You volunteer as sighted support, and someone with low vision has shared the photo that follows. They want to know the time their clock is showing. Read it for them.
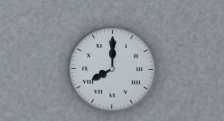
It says 8:00
